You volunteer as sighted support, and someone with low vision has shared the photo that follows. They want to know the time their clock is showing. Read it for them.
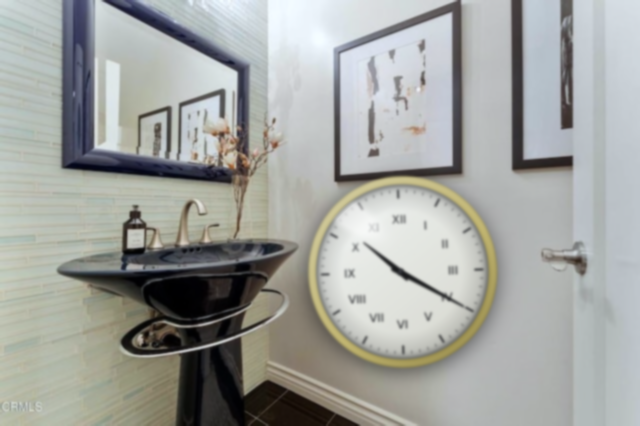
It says 10:20
